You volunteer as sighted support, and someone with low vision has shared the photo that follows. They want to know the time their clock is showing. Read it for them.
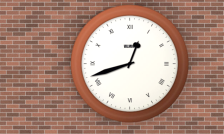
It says 12:42
